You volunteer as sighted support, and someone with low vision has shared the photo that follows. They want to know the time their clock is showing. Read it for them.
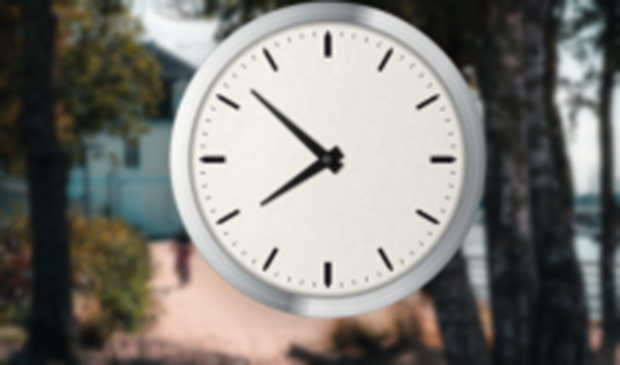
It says 7:52
